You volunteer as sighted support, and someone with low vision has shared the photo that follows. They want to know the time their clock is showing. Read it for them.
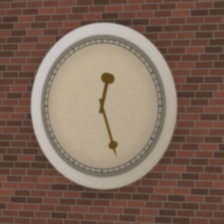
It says 12:27
